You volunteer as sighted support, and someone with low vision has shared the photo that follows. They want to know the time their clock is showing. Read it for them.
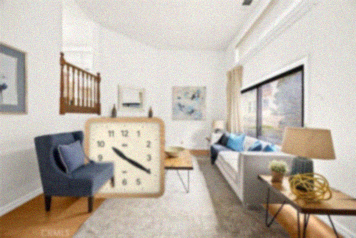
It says 10:20
